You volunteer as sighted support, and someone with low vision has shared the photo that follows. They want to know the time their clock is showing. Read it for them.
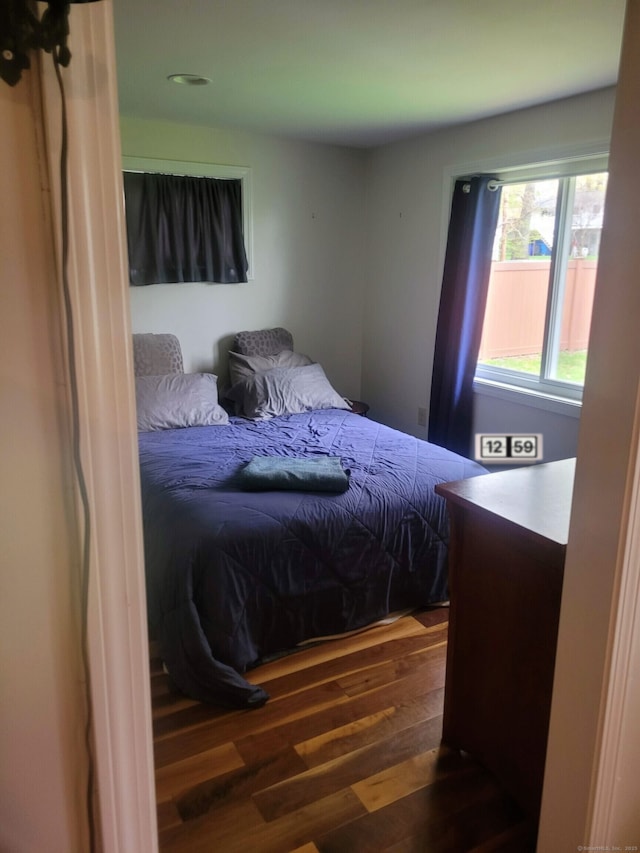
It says 12:59
